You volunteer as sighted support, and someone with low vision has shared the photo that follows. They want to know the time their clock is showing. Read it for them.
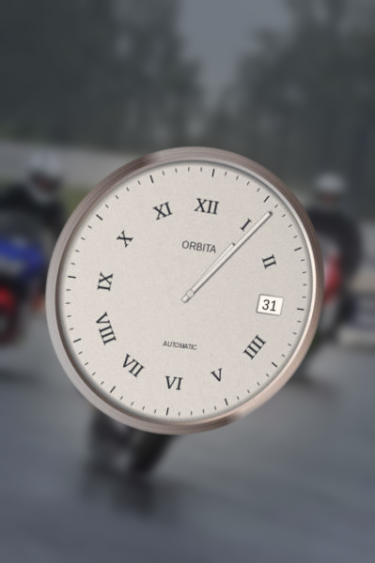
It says 1:06
